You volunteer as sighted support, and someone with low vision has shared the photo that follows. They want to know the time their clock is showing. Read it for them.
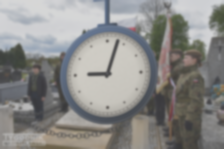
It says 9:03
